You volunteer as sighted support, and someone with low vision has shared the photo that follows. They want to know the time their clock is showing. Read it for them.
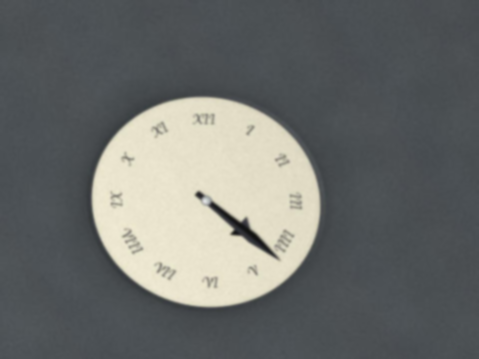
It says 4:22
